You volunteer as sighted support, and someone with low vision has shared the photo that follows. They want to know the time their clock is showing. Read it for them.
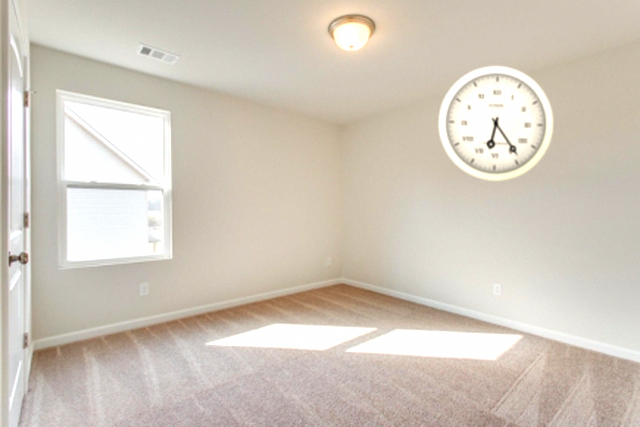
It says 6:24
